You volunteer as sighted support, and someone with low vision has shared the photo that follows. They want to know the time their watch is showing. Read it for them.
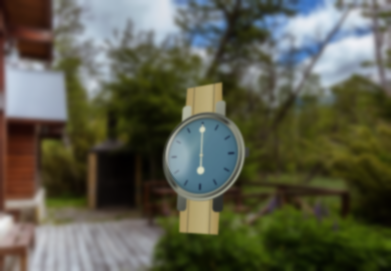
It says 6:00
